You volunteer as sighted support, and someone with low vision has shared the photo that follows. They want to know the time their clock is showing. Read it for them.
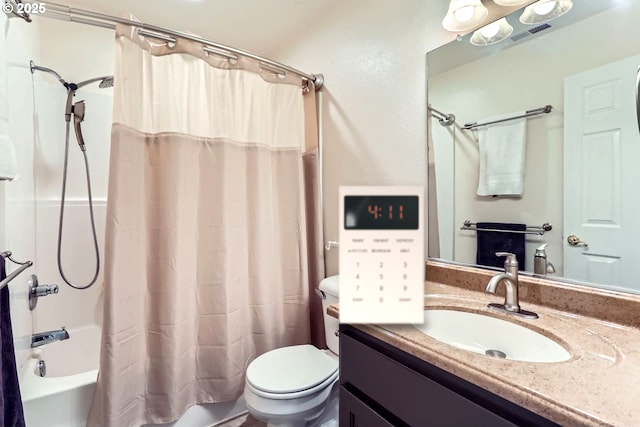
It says 4:11
